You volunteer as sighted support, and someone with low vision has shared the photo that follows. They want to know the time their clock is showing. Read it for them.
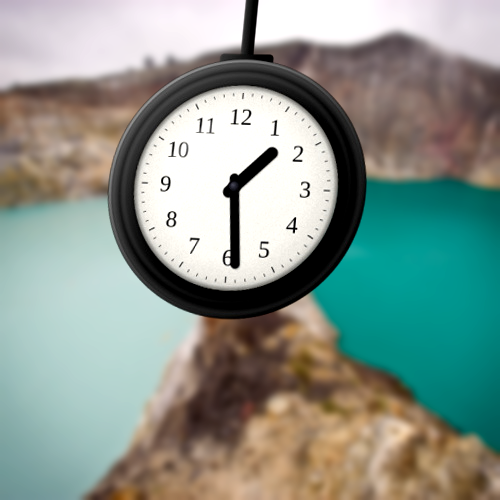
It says 1:29
